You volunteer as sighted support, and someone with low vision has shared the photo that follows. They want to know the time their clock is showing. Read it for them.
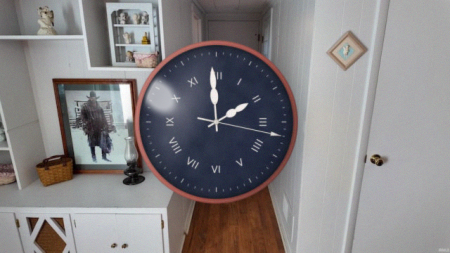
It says 1:59:17
